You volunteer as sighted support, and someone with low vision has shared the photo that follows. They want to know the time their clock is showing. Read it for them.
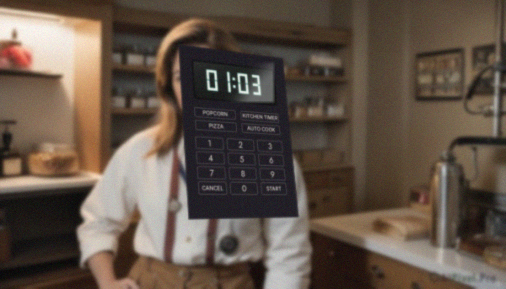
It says 1:03
